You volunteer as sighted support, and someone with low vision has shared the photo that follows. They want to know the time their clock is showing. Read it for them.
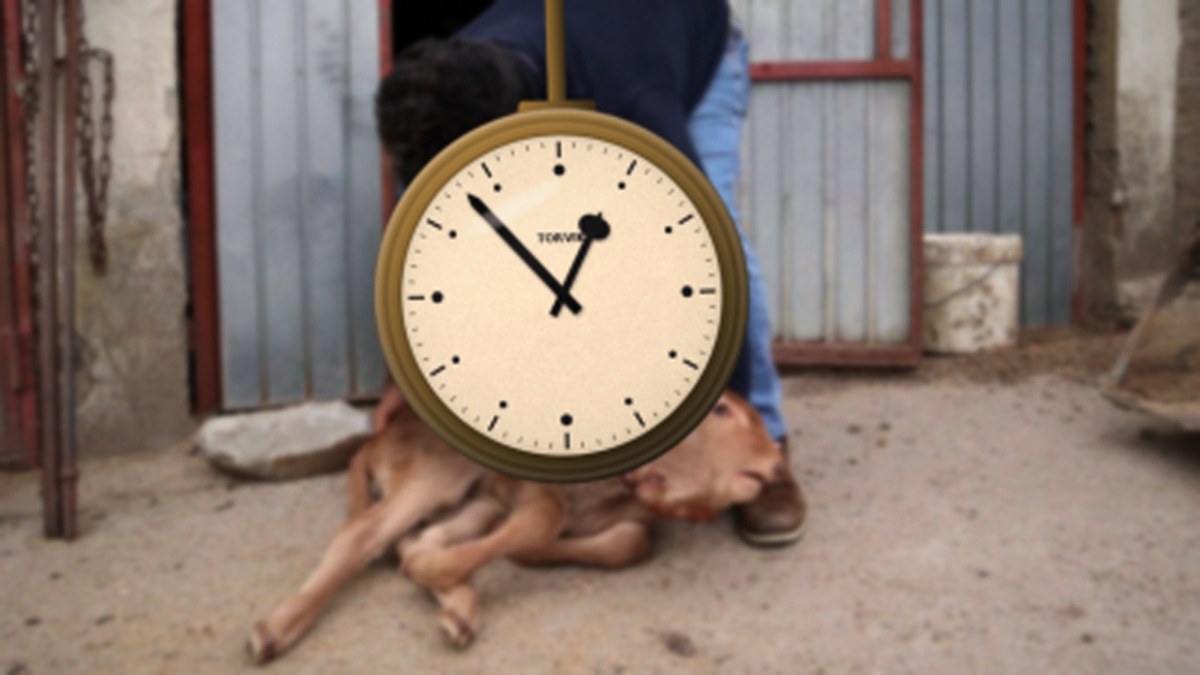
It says 12:53
